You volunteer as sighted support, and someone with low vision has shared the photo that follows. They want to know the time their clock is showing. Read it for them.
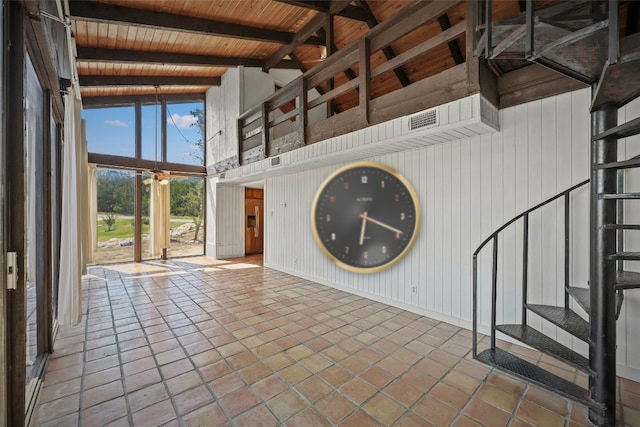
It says 6:19
